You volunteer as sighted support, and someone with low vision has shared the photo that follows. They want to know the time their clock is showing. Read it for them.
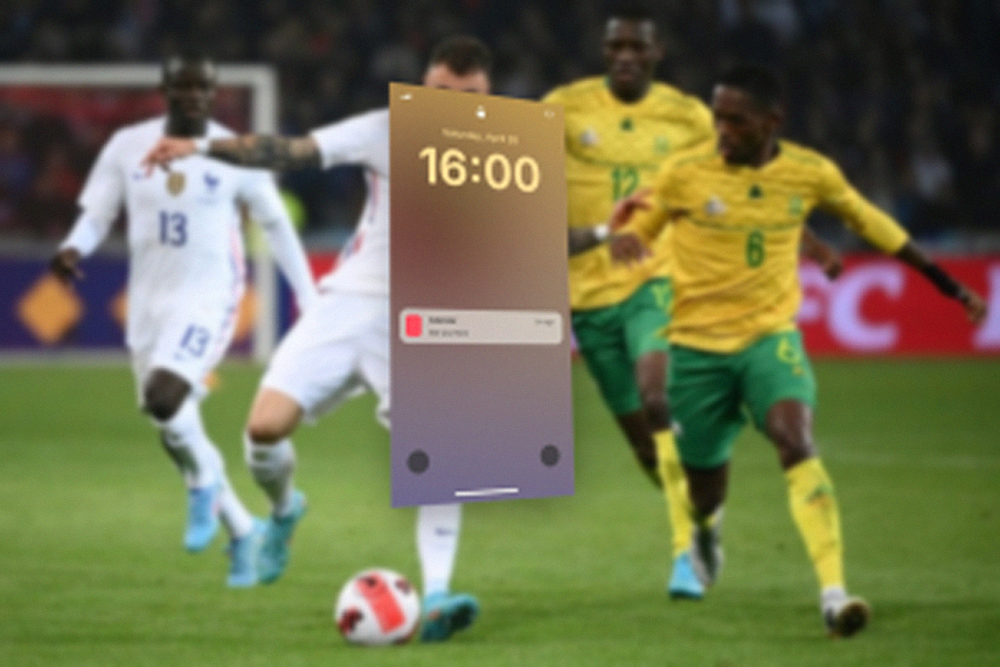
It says 16:00
